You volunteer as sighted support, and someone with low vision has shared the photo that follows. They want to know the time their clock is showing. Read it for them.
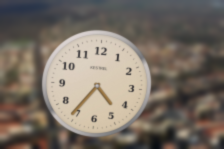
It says 4:36
